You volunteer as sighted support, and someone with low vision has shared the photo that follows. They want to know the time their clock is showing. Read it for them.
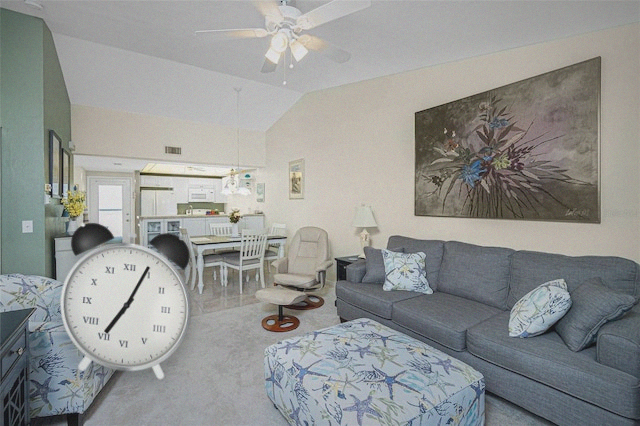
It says 7:04
